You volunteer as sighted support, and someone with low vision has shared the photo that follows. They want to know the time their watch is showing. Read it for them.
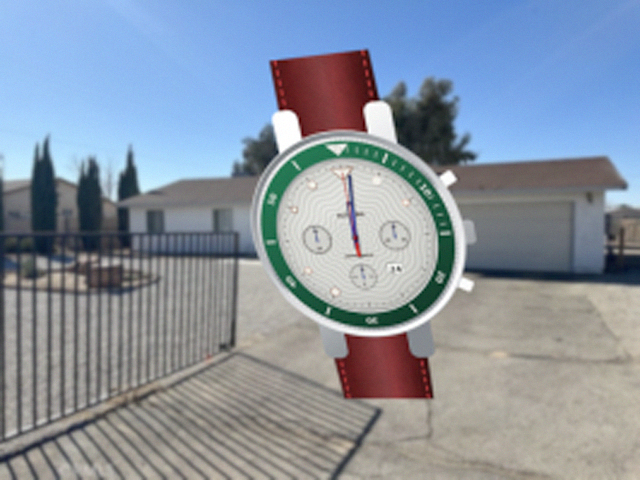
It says 12:01
